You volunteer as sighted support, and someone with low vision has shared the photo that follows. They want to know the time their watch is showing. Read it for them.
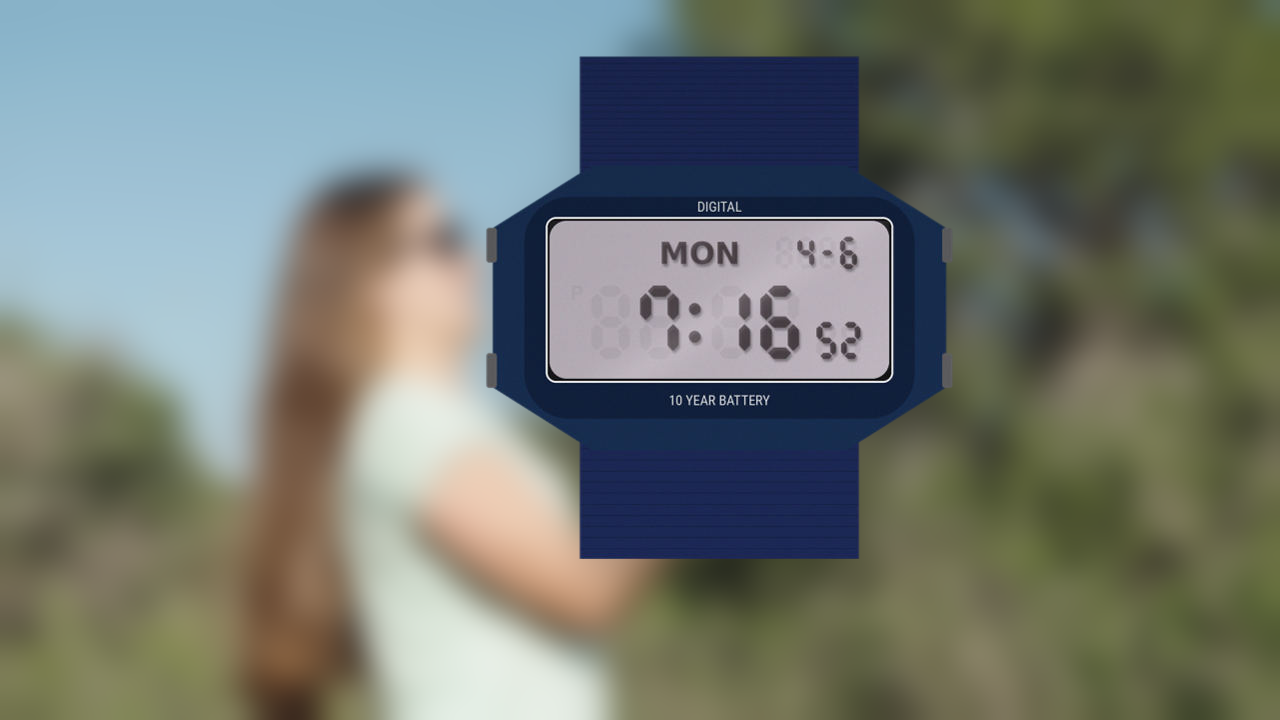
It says 7:16:52
